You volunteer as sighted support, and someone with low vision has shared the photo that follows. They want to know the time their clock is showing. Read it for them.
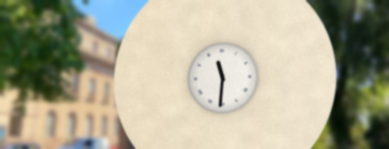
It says 11:31
